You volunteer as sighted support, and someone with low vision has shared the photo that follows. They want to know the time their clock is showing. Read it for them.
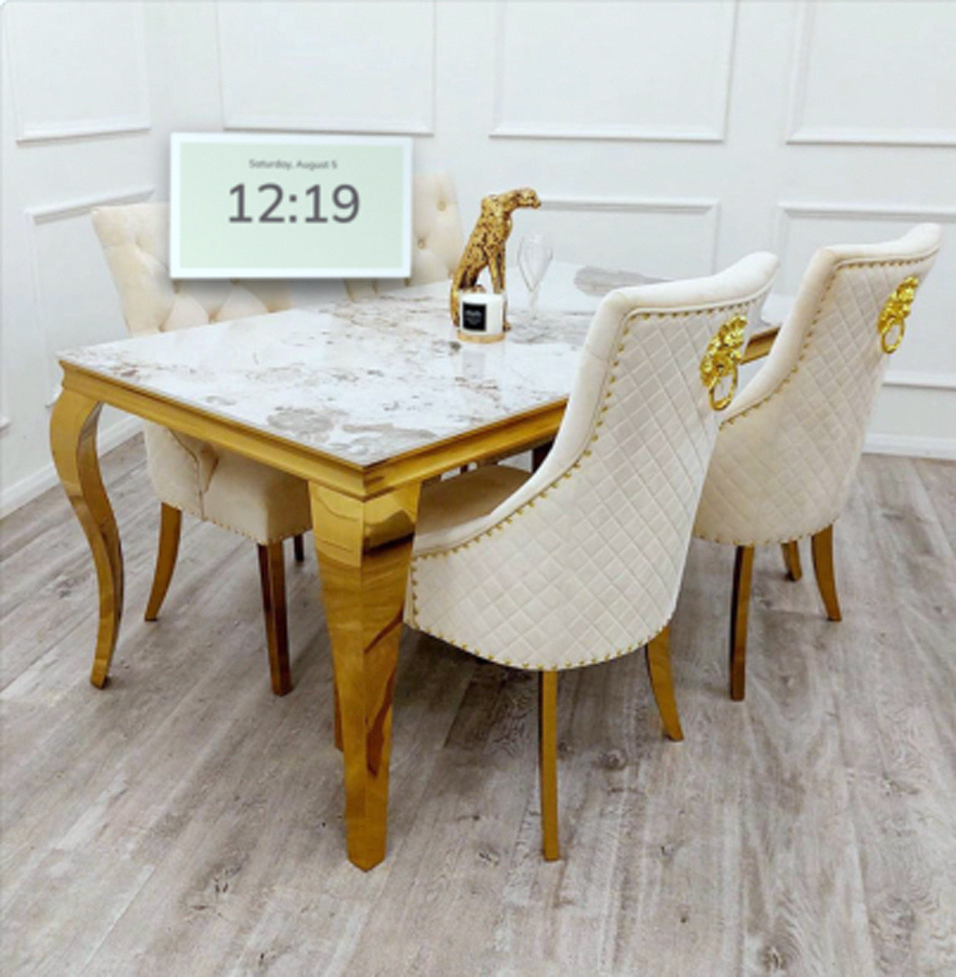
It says 12:19
